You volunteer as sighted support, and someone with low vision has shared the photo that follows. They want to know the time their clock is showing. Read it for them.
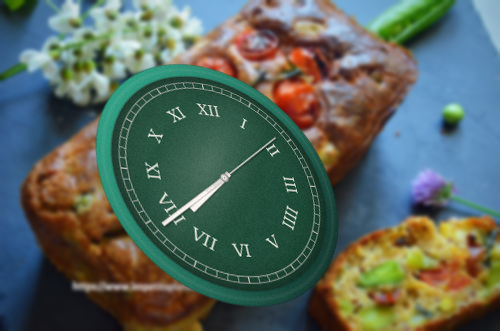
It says 7:39:09
